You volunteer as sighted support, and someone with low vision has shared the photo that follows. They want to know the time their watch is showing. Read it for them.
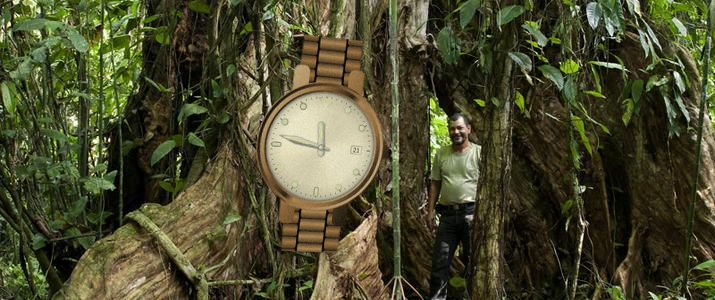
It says 11:47
